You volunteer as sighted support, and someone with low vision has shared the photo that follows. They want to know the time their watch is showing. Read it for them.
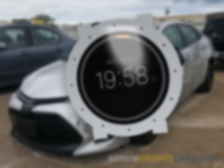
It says 19:58
